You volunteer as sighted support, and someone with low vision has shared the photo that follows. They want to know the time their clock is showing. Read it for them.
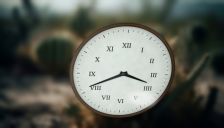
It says 3:41
